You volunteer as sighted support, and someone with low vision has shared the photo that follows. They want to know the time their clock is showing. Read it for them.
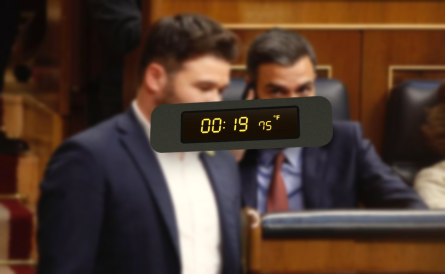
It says 0:19
